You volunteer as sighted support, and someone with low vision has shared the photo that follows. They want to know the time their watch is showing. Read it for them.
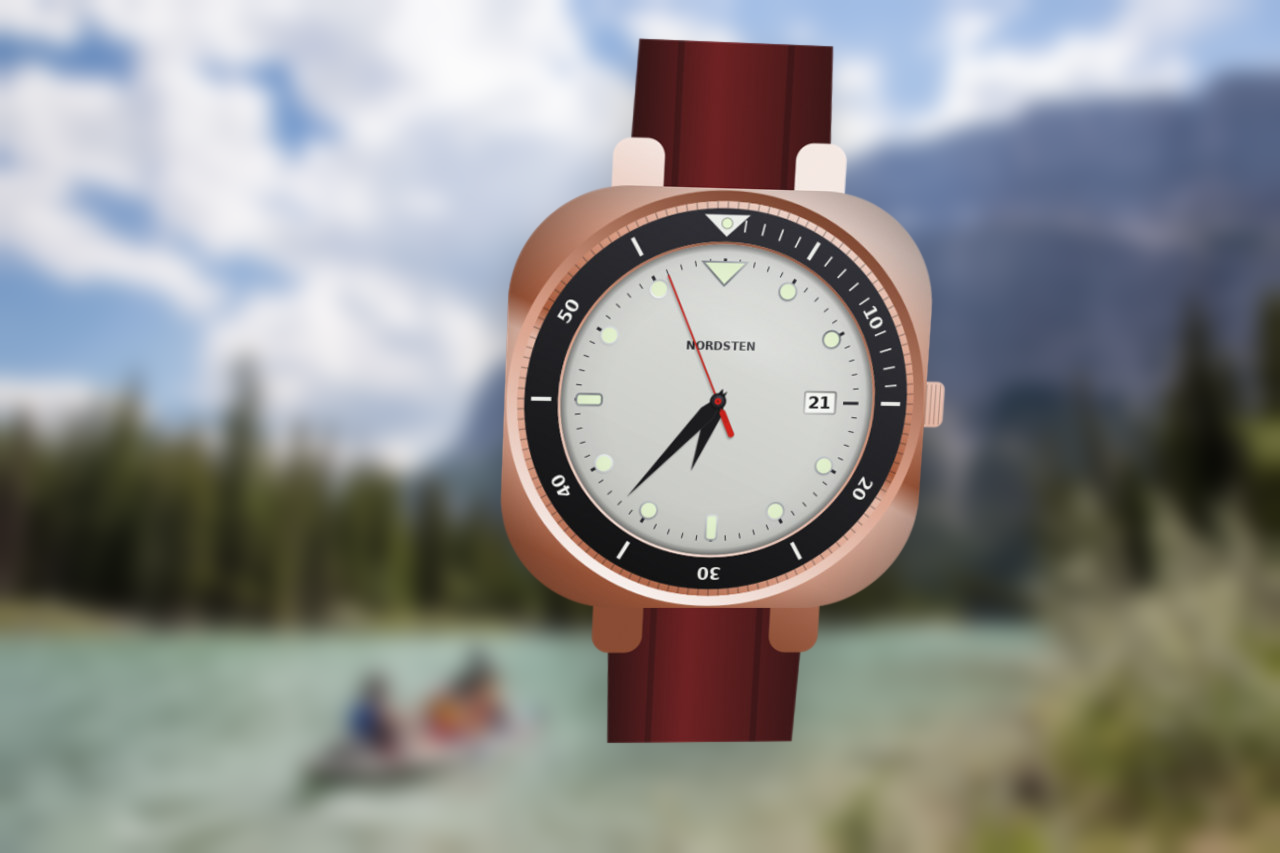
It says 6:36:56
